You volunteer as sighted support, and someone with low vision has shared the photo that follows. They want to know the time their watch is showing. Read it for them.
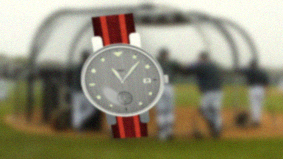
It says 11:07
